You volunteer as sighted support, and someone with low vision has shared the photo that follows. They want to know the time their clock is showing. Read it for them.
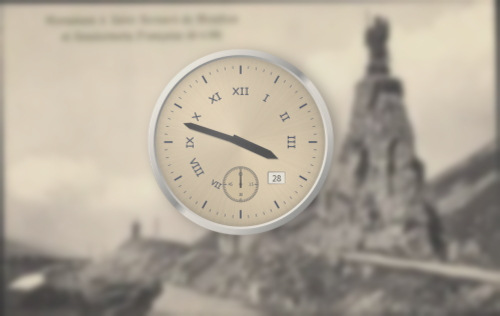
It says 3:48
